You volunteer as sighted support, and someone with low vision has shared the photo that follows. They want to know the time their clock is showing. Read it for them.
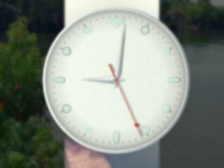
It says 9:01:26
